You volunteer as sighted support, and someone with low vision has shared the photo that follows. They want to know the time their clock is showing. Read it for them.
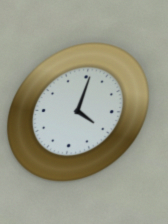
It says 4:01
